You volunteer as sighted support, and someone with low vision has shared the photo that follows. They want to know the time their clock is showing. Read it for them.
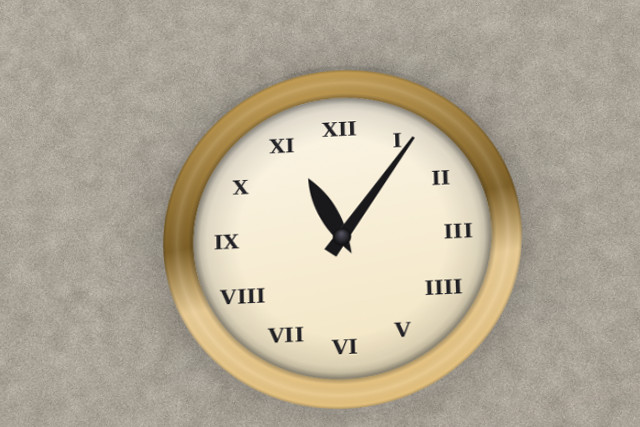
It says 11:06
